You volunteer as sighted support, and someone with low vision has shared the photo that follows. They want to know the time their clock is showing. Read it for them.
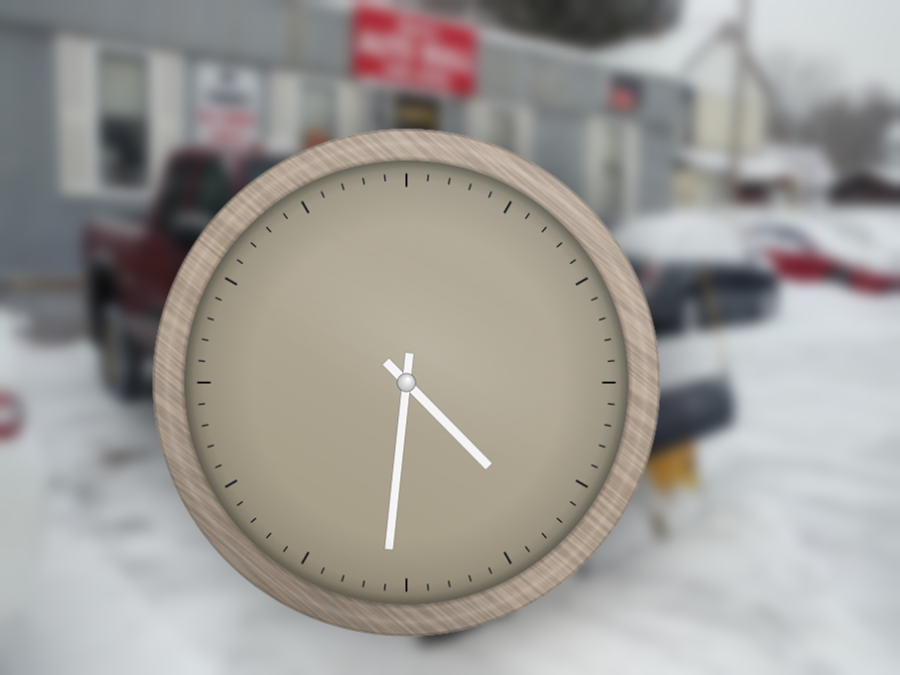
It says 4:31
